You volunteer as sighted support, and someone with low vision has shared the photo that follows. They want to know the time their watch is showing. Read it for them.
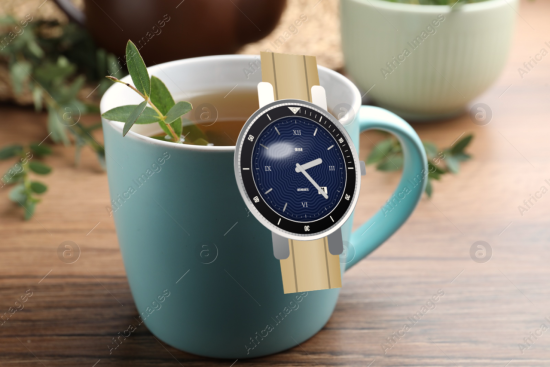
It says 2:23
